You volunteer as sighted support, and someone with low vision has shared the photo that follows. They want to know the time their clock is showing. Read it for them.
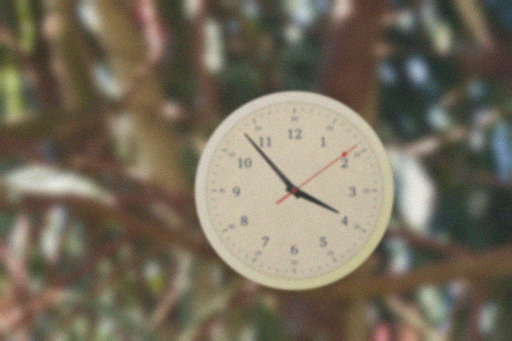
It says 3:53:09
